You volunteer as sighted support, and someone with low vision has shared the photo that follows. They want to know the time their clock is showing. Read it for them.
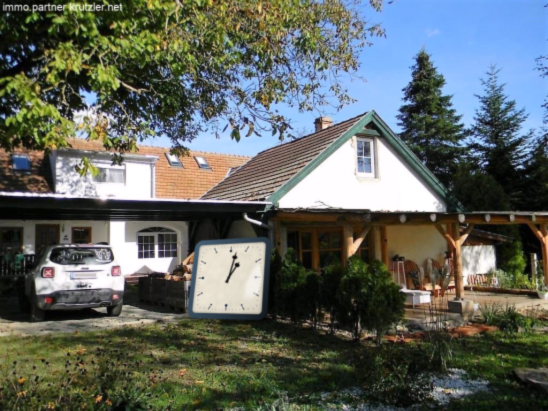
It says 1:02
